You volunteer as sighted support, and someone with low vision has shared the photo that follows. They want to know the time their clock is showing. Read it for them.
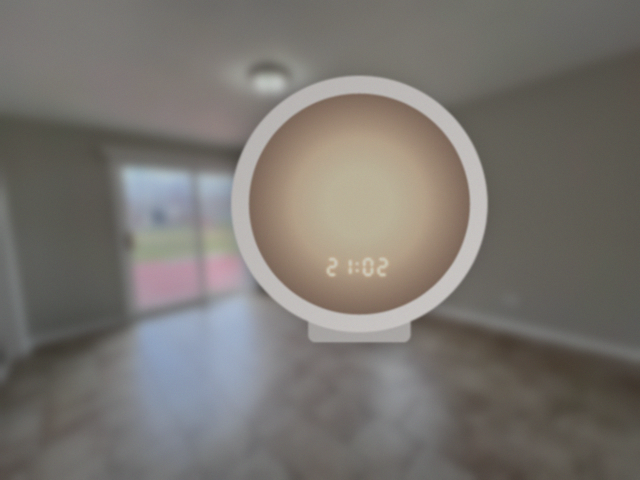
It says 21:02
